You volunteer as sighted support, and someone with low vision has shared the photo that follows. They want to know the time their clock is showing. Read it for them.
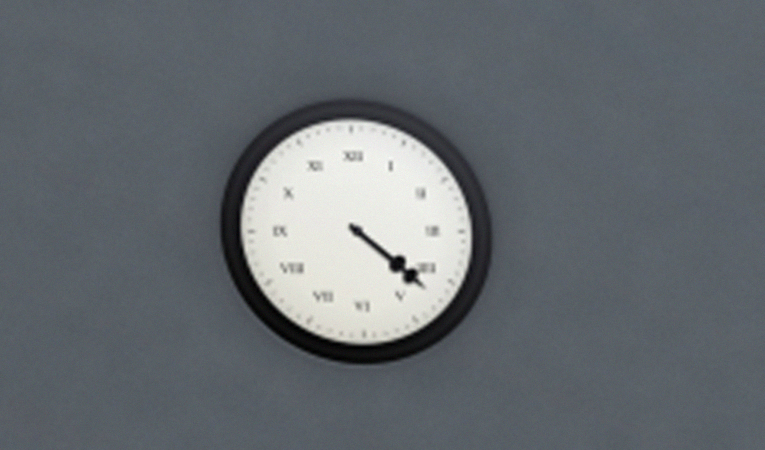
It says 4:22
